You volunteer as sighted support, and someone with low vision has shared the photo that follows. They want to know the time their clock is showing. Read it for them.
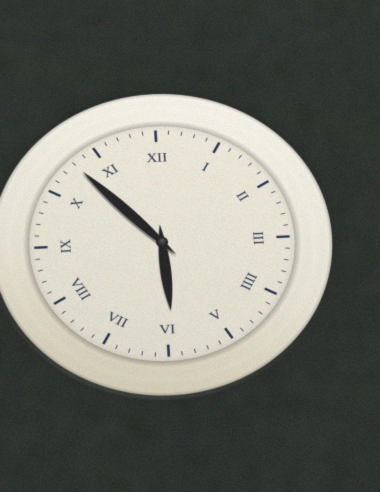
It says 5:53
